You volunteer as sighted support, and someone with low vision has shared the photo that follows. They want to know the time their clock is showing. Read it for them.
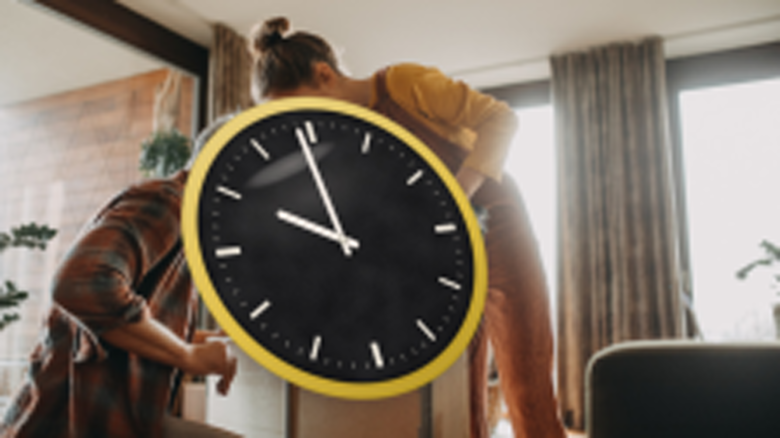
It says 9:59
